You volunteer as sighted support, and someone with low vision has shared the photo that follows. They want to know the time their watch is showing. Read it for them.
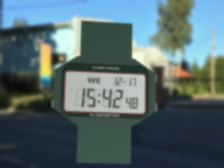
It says 15:42:48
